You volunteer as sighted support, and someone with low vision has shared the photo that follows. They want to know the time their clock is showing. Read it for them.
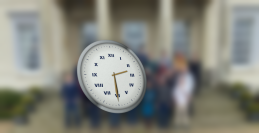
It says 2:30
